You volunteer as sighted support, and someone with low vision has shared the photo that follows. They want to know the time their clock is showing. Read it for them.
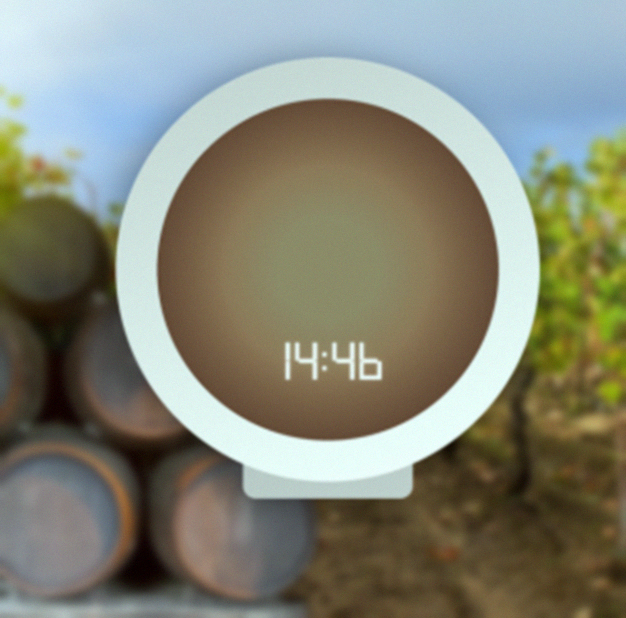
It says 14:46
